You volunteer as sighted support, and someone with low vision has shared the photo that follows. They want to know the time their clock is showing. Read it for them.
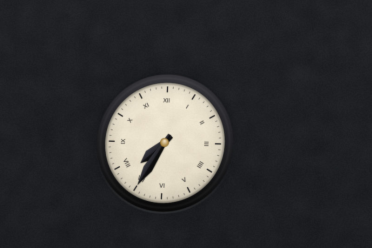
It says 7:35
